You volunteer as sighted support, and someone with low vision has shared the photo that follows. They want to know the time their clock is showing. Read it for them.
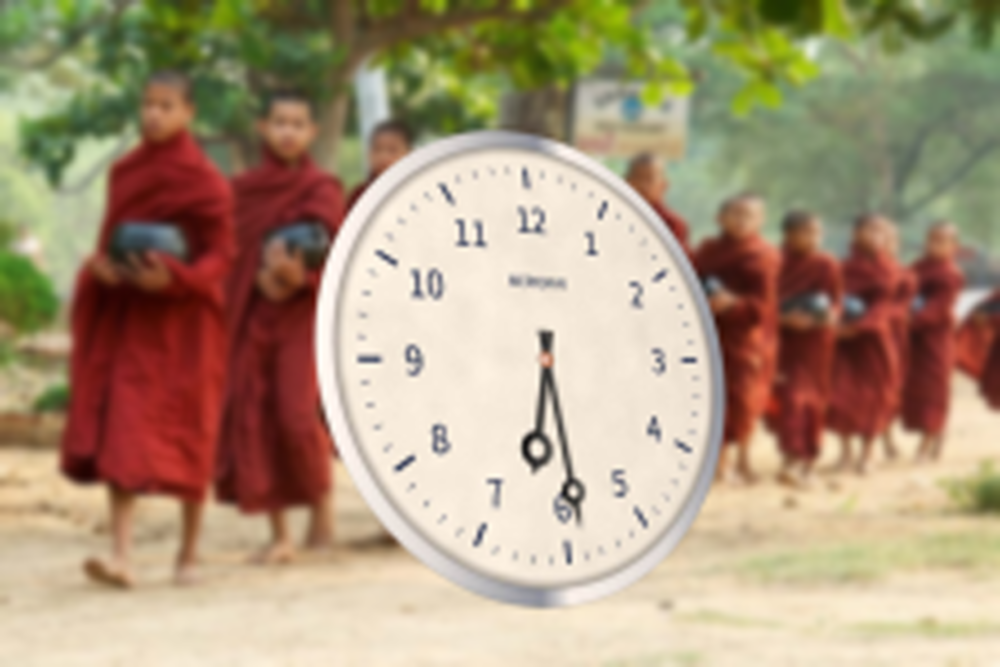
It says 6:29
